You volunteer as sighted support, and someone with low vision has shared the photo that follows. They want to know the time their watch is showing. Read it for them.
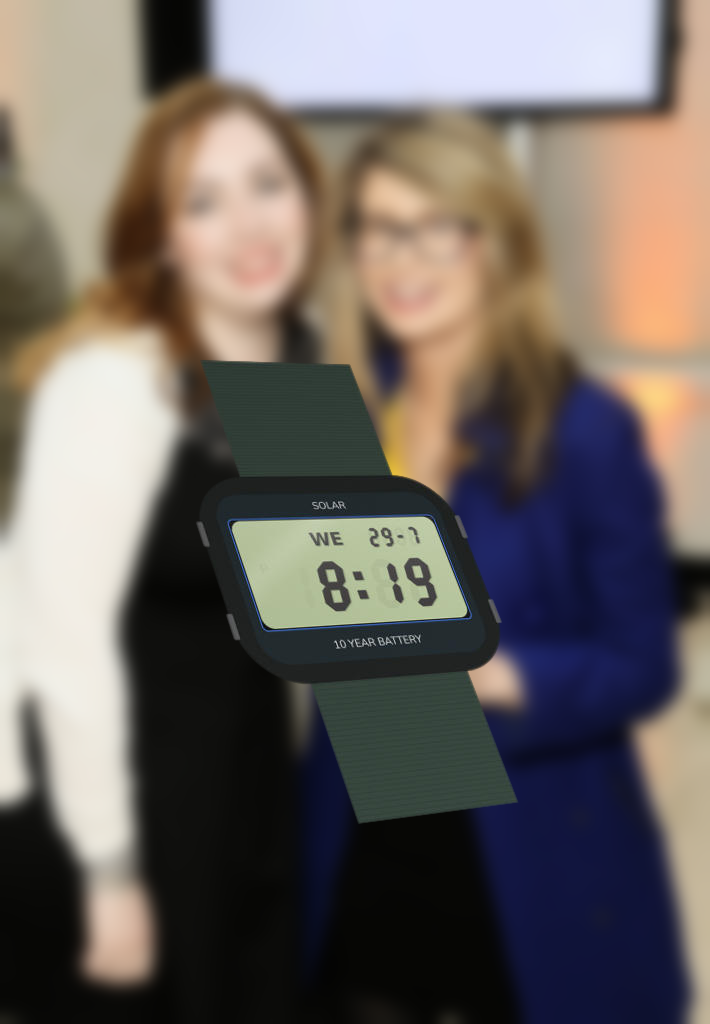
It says 8:19
